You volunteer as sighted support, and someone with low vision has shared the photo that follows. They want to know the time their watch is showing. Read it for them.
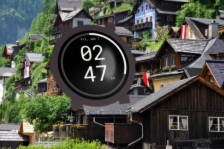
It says 2:47
